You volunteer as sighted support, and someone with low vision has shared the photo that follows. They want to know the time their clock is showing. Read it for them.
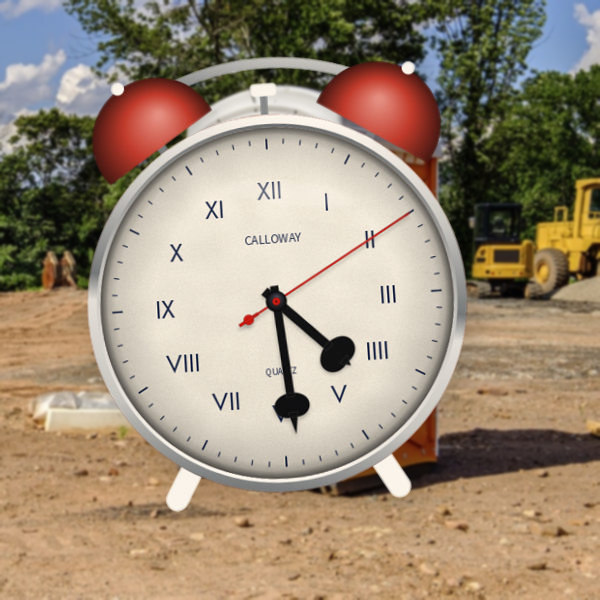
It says 4:29:10
